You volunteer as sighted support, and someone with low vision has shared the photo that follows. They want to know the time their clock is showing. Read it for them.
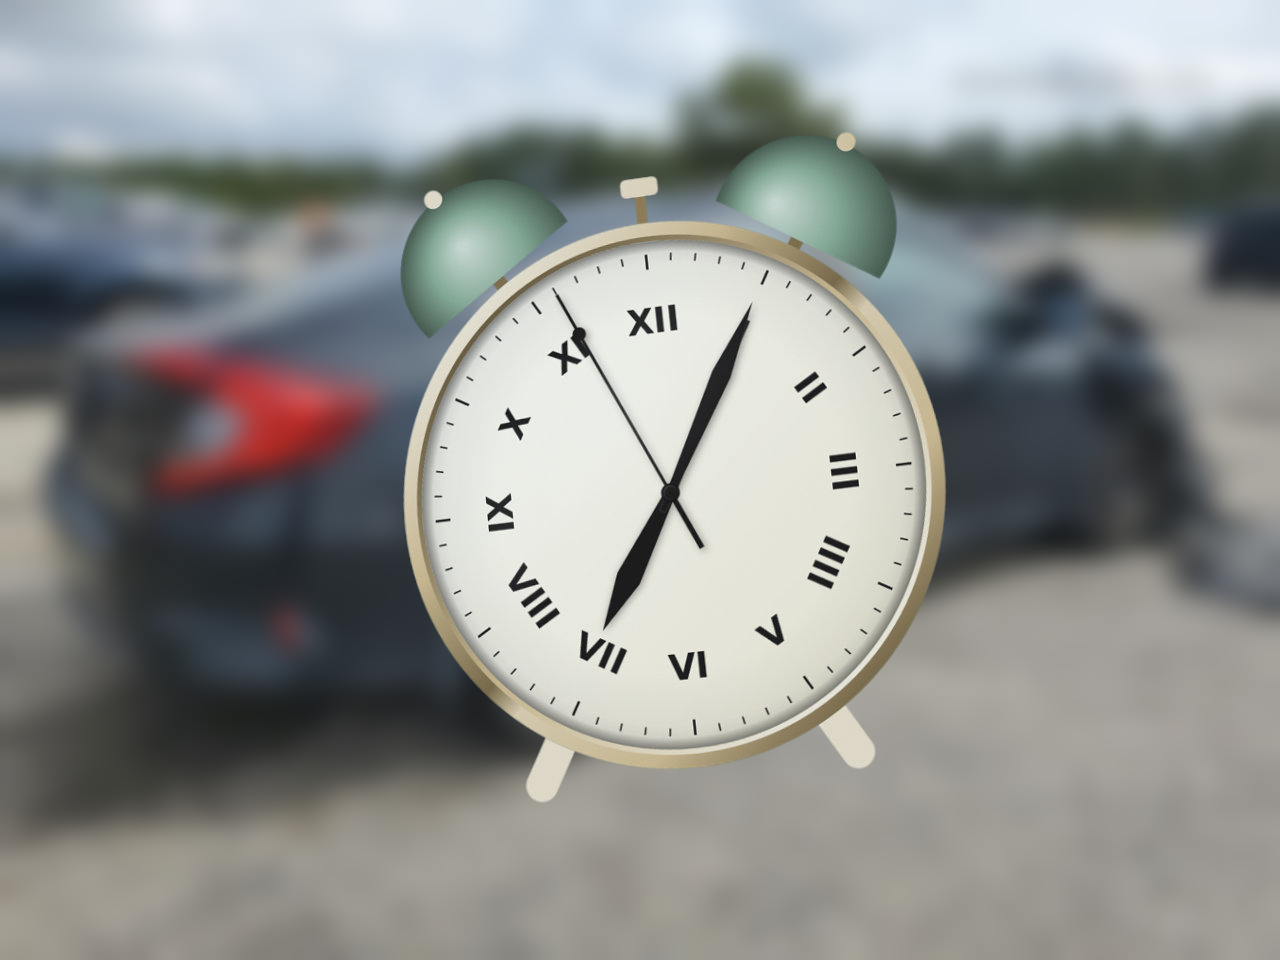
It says 7:04:56
